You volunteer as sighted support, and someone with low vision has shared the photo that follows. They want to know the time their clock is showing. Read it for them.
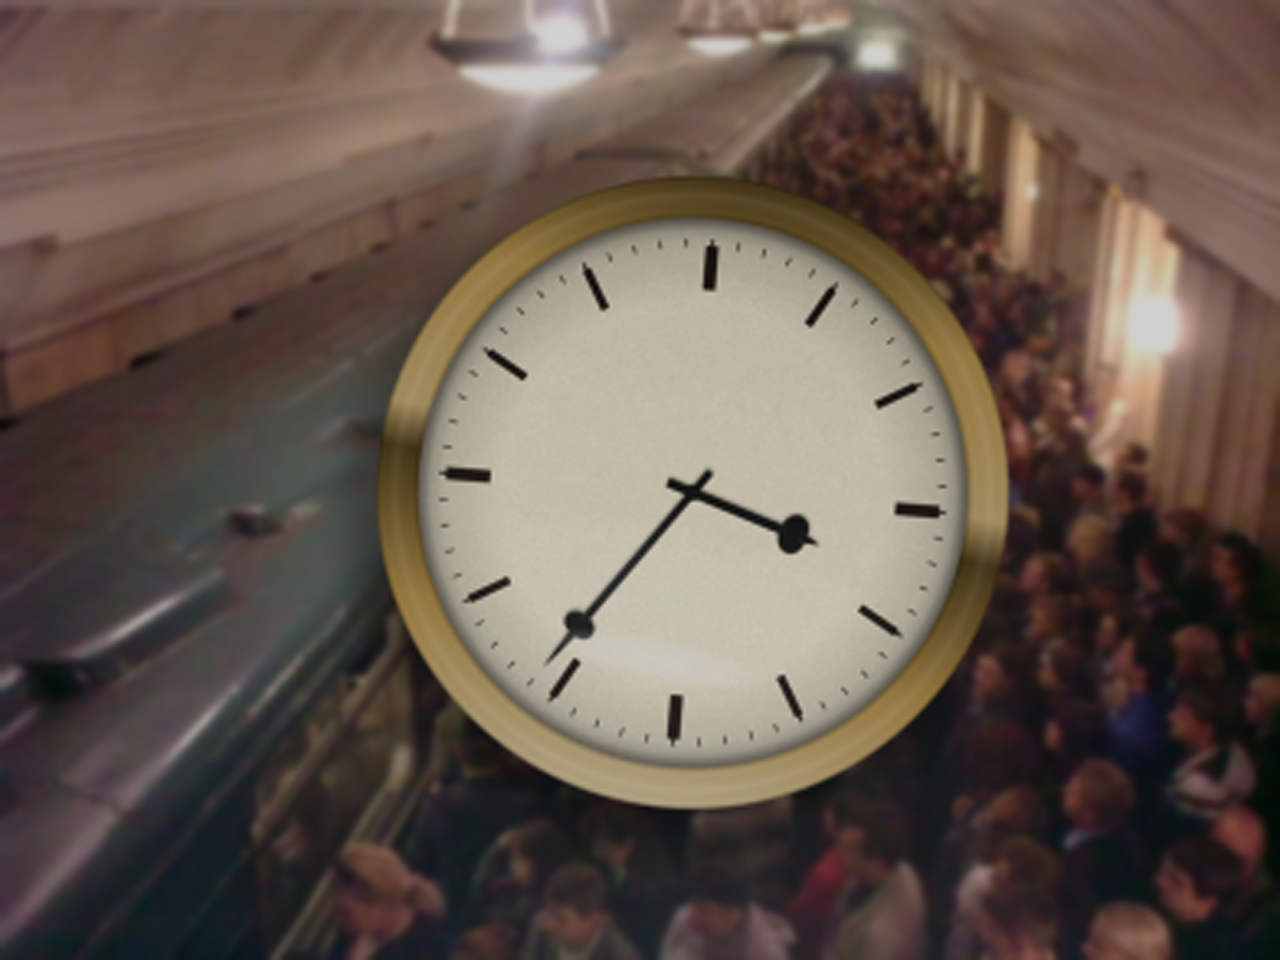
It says 3:36
